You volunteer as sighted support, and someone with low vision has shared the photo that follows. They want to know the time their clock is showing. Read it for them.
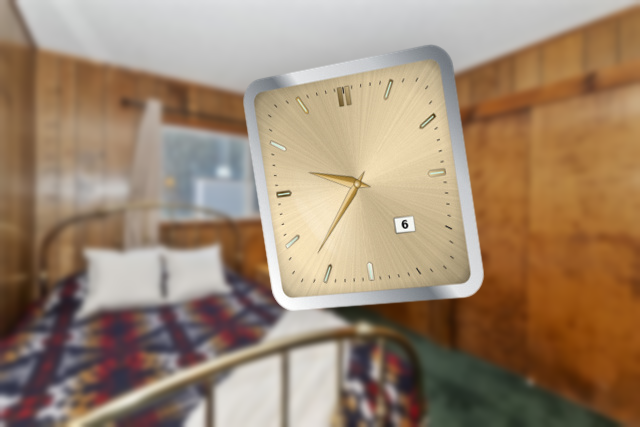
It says 9:37
